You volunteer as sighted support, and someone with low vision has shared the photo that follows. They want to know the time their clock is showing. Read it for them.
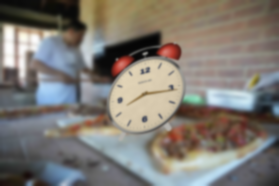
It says 8:16
